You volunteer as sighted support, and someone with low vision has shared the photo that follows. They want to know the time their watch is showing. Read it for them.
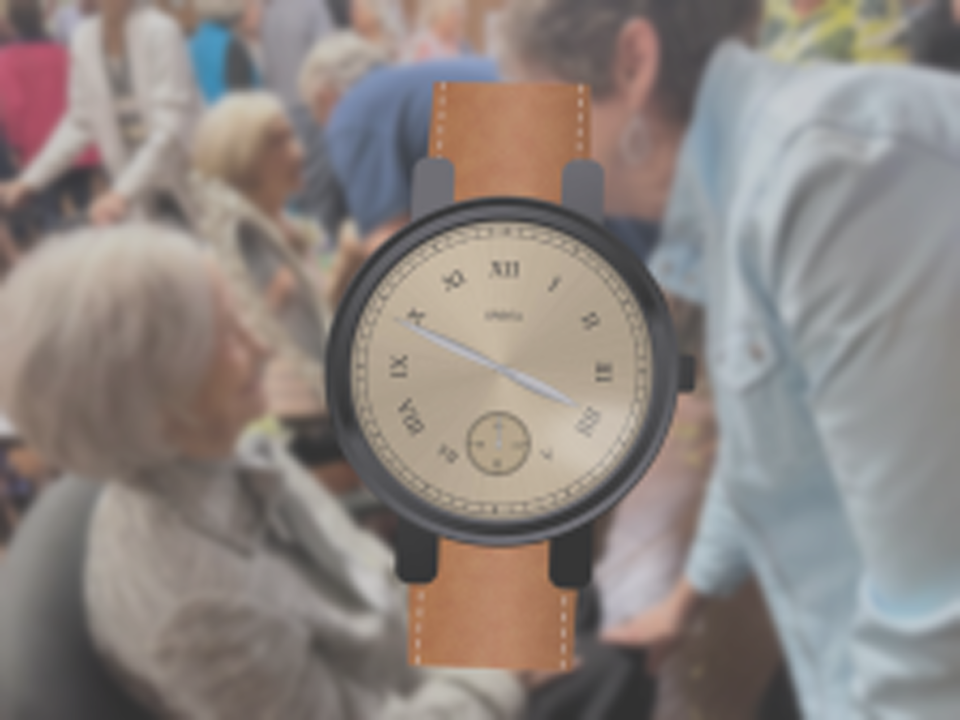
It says 3:49
